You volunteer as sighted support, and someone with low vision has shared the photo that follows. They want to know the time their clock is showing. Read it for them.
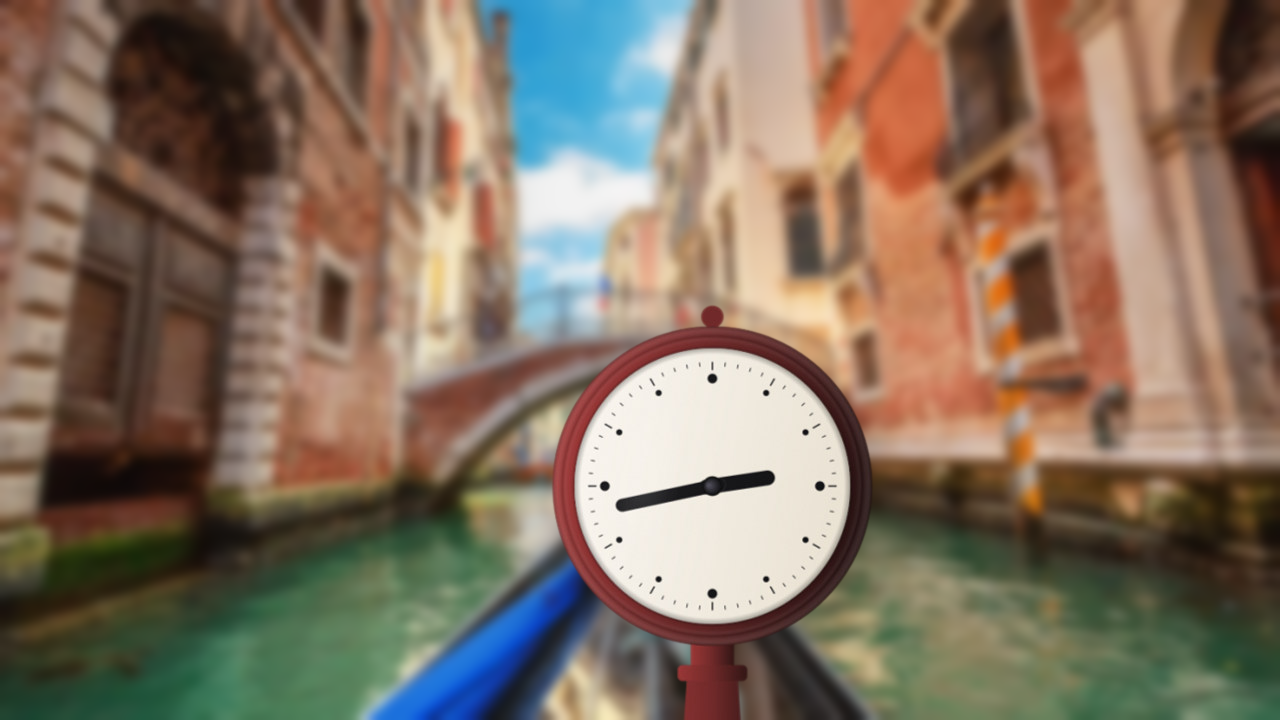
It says 2:43
